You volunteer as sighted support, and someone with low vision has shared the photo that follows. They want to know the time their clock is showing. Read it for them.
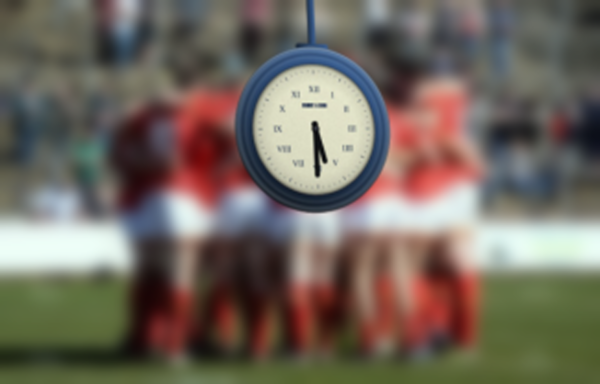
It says 5:30
